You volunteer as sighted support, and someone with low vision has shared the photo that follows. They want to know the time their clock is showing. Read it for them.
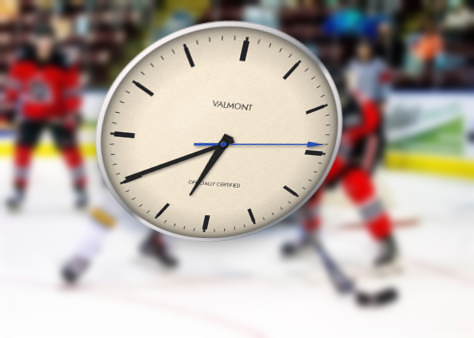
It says 6:40:14
